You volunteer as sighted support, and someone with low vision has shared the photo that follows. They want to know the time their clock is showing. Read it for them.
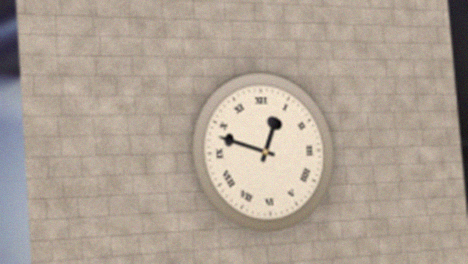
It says 12:48
